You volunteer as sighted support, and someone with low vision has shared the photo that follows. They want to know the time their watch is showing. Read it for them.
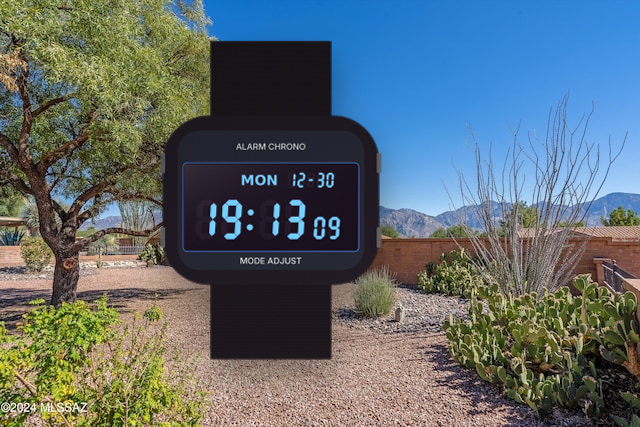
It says 19:13:09
